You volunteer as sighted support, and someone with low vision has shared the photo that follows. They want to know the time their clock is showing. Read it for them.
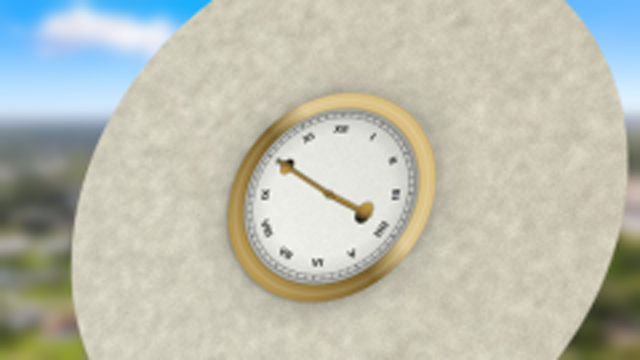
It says 3:50
